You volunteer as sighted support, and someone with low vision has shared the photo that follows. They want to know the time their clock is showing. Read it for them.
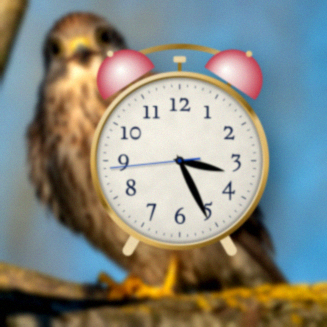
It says 3:25:44
